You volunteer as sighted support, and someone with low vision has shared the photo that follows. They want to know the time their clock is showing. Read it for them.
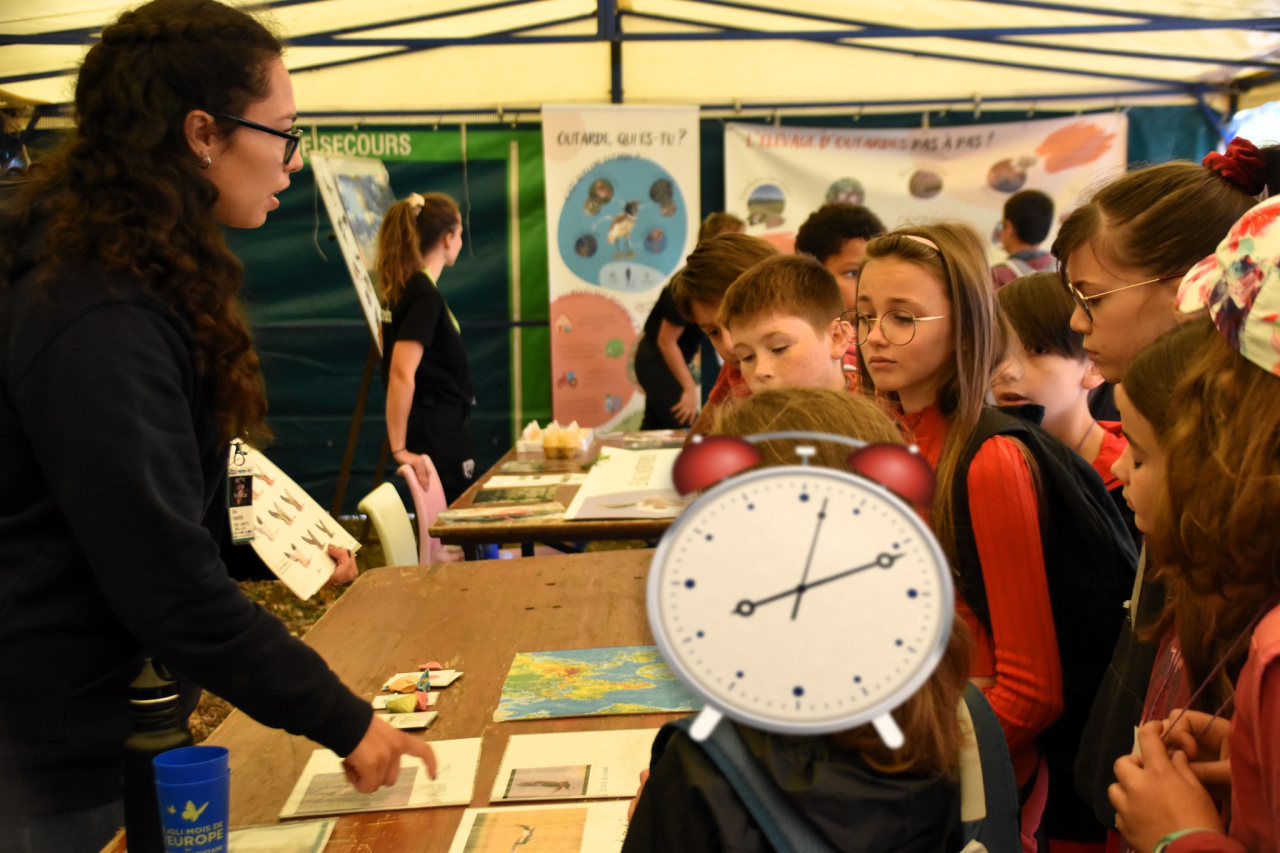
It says 8:11:02
